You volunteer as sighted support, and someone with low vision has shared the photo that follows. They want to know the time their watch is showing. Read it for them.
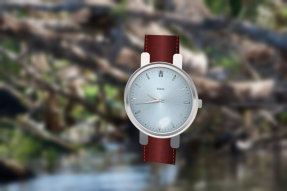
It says 9:43
